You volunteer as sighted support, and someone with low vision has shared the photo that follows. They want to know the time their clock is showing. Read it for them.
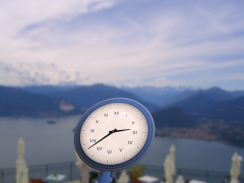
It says 2:38
